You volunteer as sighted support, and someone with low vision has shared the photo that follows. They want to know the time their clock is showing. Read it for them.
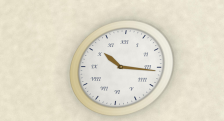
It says 10:16
